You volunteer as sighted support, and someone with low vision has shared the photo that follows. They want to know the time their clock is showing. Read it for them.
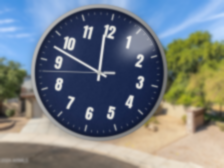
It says 11:47:43
